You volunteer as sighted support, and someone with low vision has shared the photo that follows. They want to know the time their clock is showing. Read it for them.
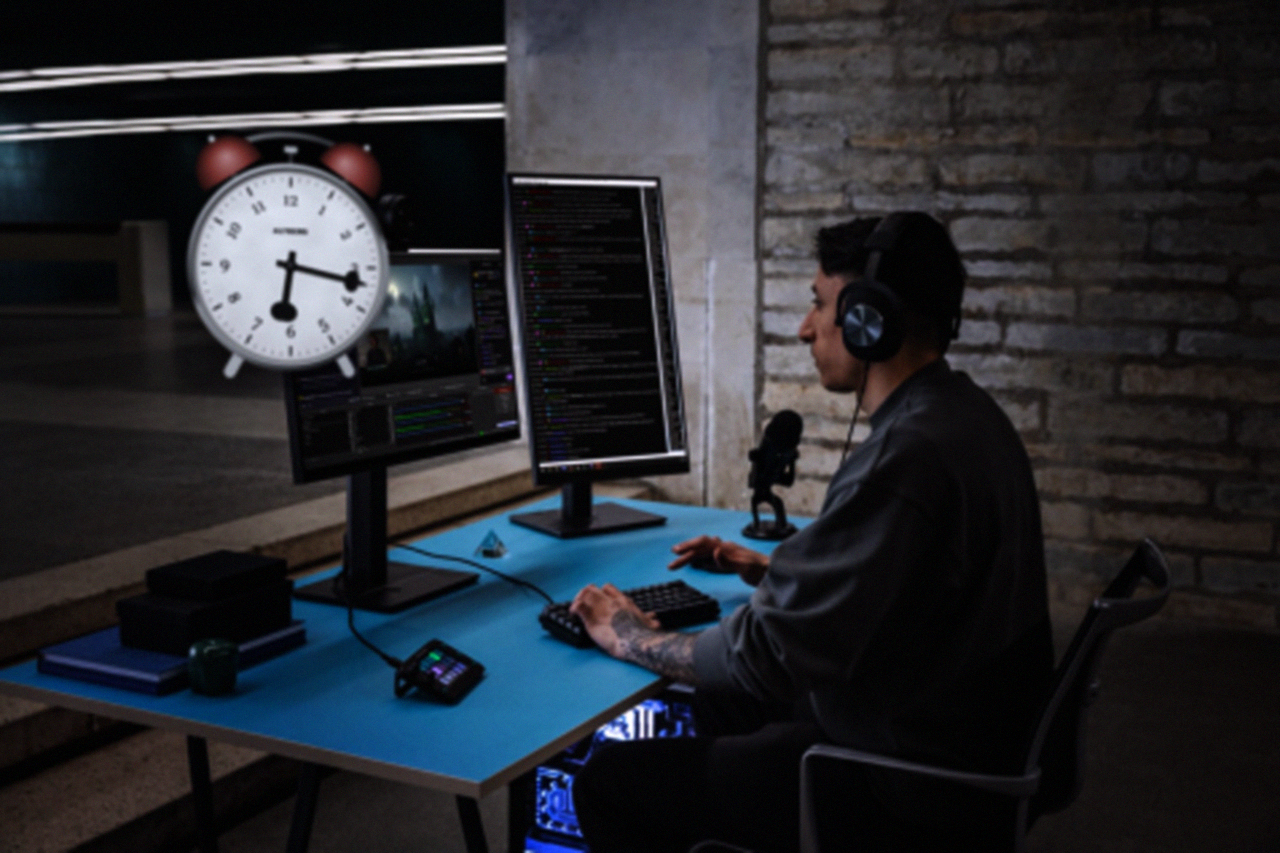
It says 6:17
